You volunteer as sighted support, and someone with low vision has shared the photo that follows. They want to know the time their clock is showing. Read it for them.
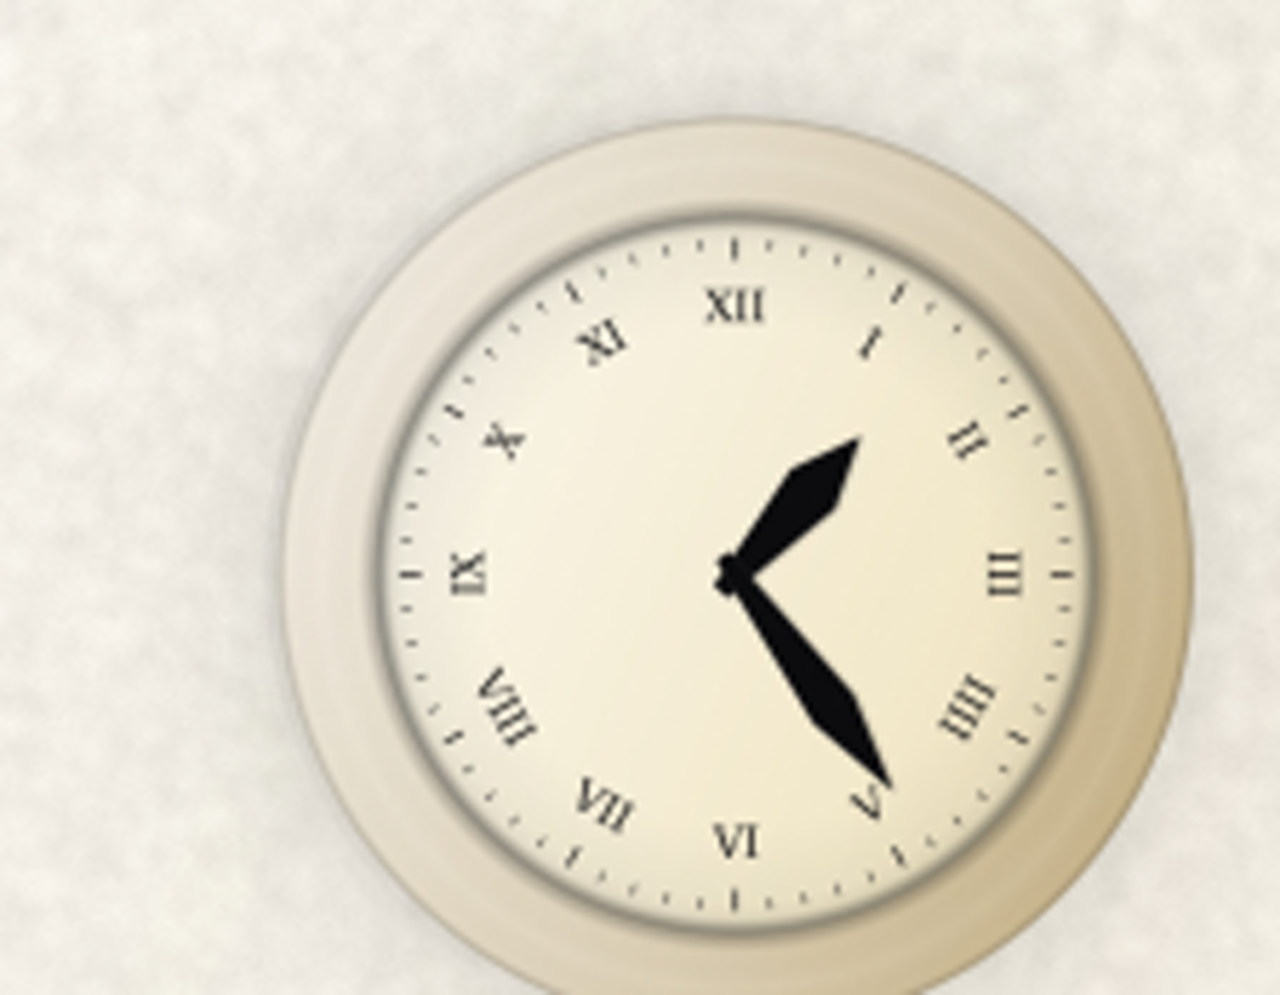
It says 1:24
